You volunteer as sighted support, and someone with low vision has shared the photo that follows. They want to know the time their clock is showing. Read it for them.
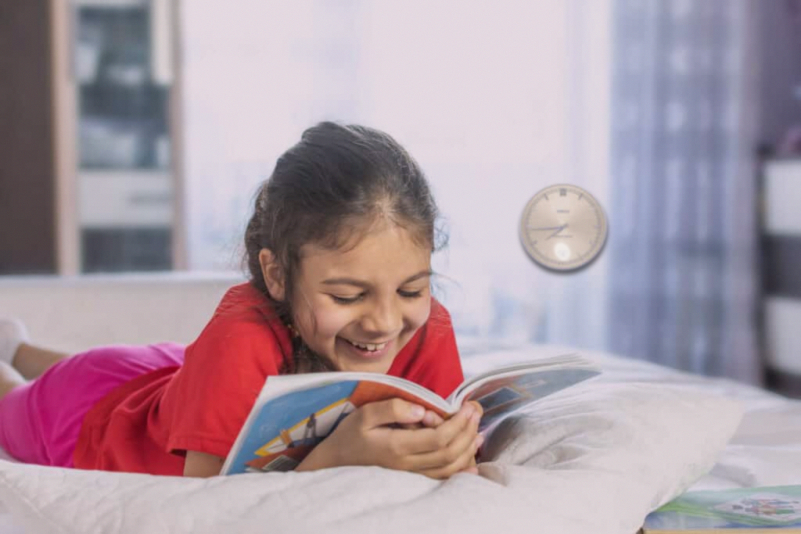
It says 7:44
